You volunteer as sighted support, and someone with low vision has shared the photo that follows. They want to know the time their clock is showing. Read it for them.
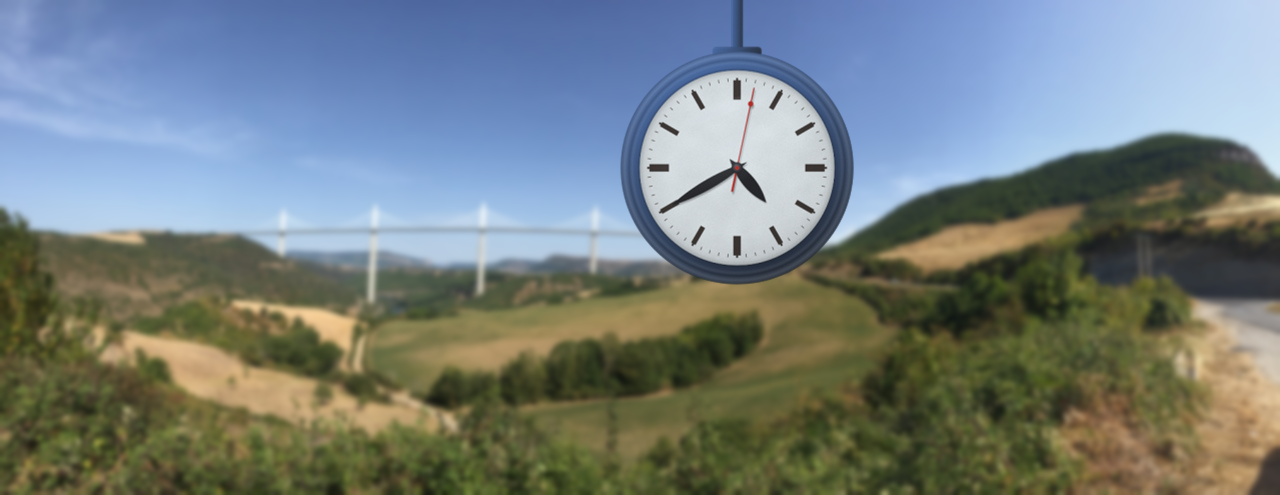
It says 4:40:02
